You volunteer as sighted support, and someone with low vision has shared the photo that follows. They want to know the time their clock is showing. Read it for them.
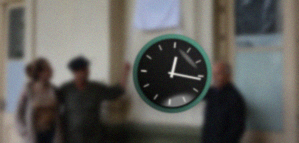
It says 12:16
